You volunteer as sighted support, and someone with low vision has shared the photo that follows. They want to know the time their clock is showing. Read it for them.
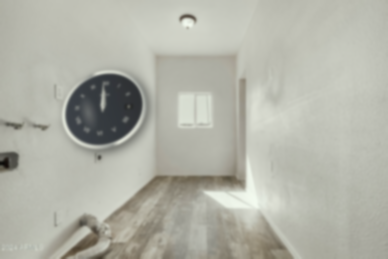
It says 11:59
